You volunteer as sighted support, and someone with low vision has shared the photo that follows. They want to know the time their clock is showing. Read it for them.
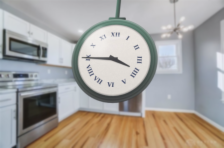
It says 3:45
